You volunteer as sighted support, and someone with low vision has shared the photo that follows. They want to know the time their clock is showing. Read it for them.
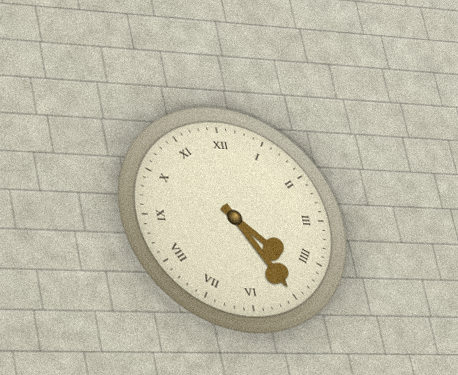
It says 4:25
